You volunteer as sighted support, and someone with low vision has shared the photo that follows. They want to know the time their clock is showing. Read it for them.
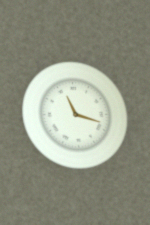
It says 11:18
